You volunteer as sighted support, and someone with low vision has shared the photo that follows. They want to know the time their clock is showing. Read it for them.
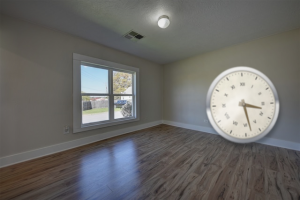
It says 3:28
